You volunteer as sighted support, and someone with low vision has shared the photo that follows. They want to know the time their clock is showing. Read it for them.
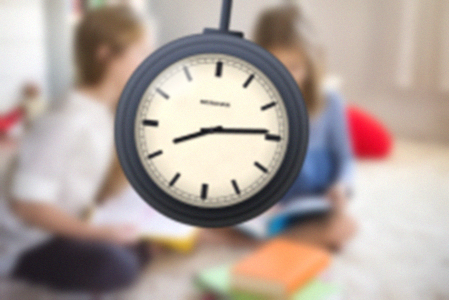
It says 8:14
